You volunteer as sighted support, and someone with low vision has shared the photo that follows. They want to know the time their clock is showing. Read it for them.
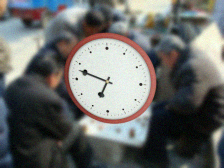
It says 6:48
